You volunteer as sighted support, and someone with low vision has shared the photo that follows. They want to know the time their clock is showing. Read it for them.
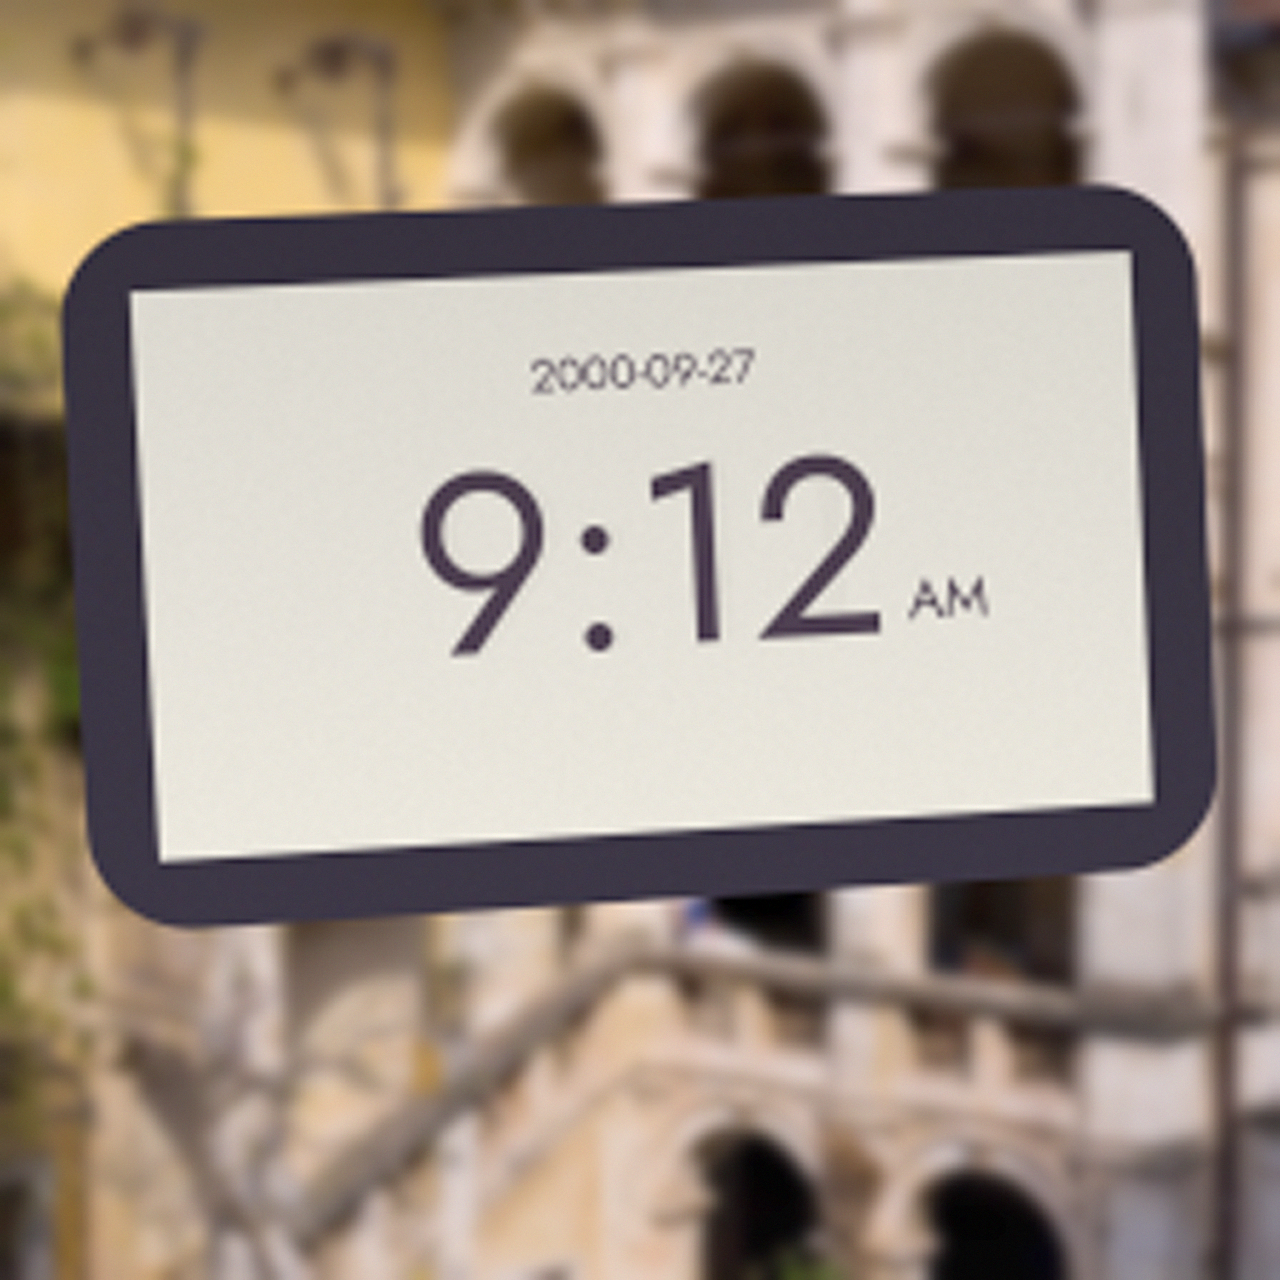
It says 9:12
